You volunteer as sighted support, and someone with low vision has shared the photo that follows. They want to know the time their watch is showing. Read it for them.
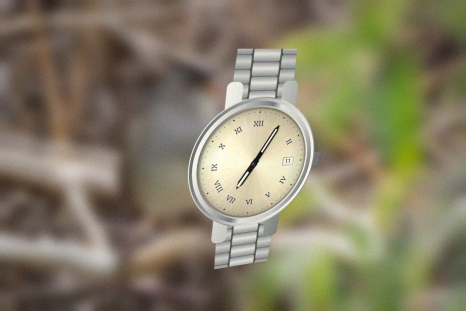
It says 7:05
